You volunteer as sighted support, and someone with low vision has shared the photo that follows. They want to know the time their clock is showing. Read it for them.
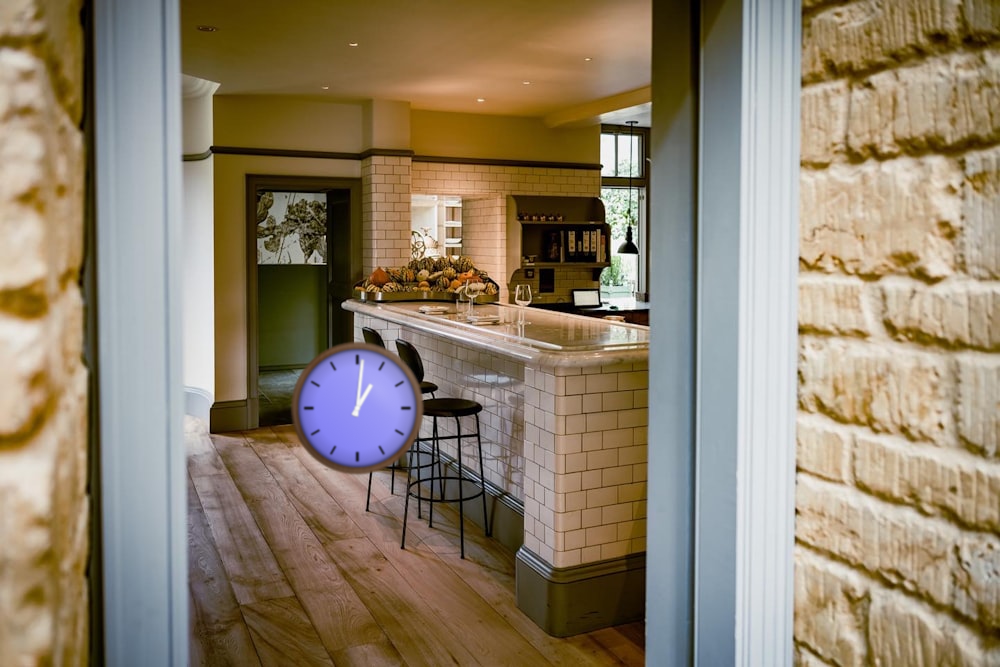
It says 1:01
